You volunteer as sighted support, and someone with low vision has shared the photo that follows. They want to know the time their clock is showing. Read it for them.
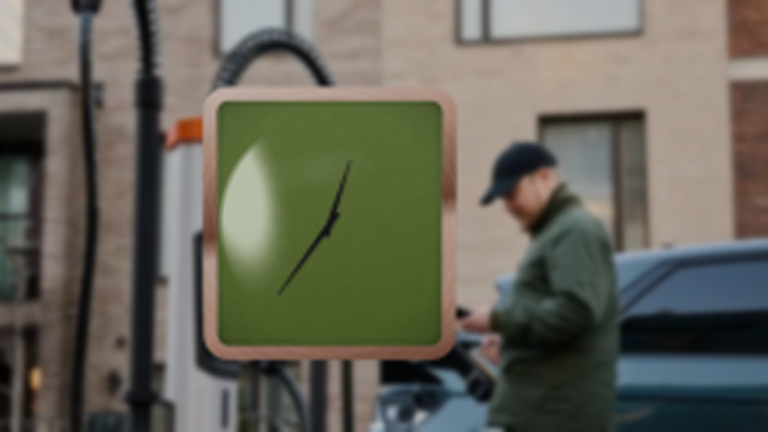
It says 12:36
